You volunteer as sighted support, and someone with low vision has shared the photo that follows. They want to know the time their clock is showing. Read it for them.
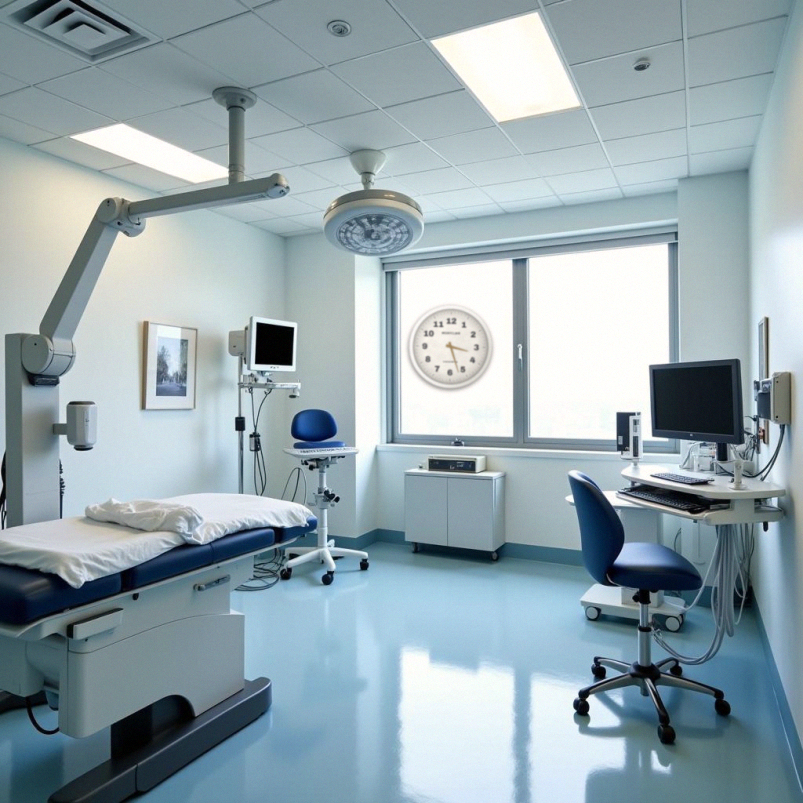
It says 3:27
